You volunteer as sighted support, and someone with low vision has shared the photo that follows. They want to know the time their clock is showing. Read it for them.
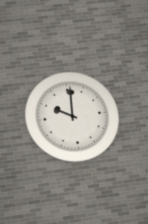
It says 10:01
